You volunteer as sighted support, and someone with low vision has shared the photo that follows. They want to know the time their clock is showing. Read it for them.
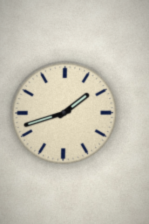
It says 1:42
